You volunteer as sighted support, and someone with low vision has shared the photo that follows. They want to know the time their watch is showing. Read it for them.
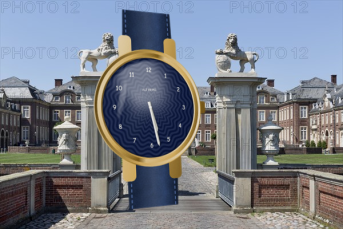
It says 5:28
